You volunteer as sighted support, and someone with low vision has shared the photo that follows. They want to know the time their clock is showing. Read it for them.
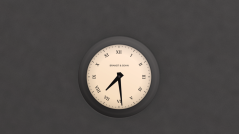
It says 7:29
